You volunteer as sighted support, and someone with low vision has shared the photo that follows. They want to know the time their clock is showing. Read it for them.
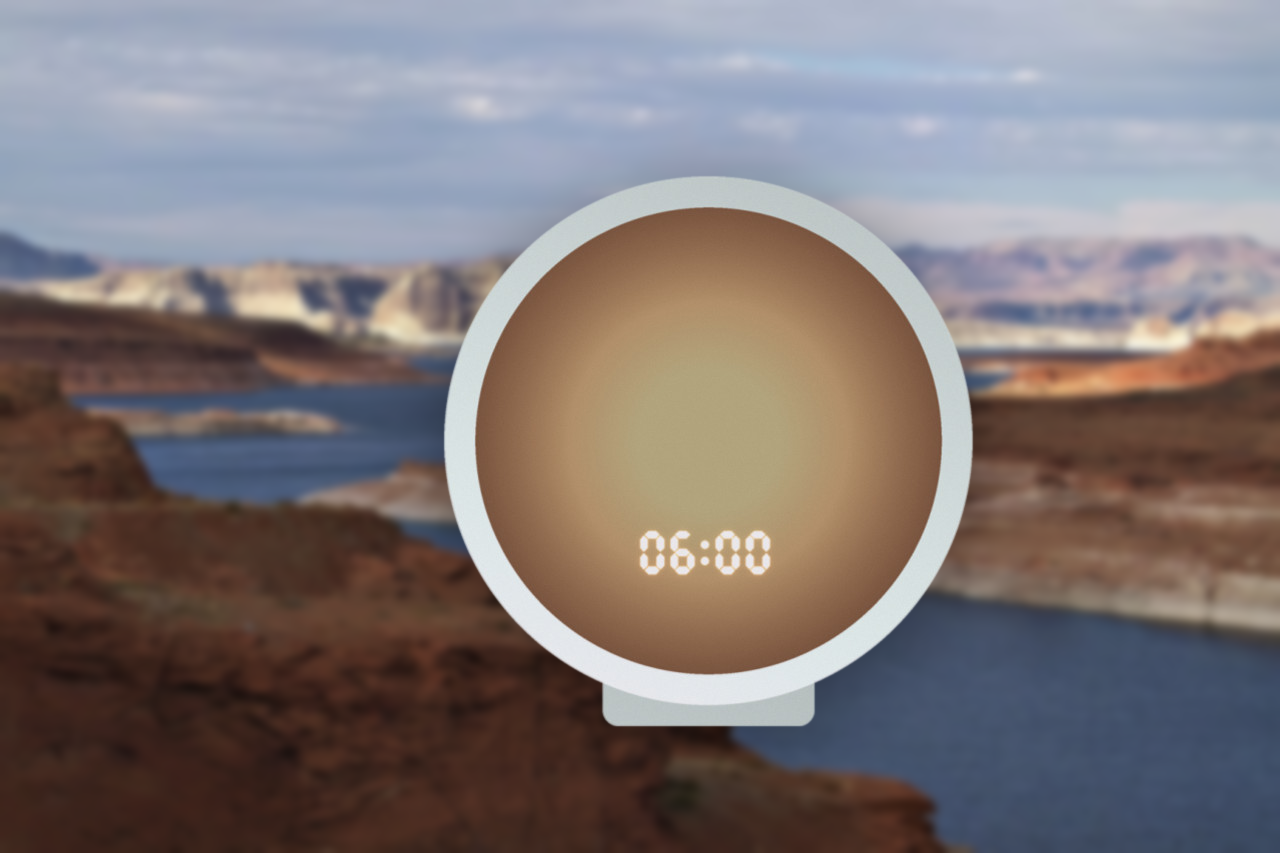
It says 6:00
